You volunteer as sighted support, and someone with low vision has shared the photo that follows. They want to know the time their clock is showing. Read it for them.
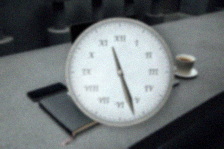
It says 11:27
